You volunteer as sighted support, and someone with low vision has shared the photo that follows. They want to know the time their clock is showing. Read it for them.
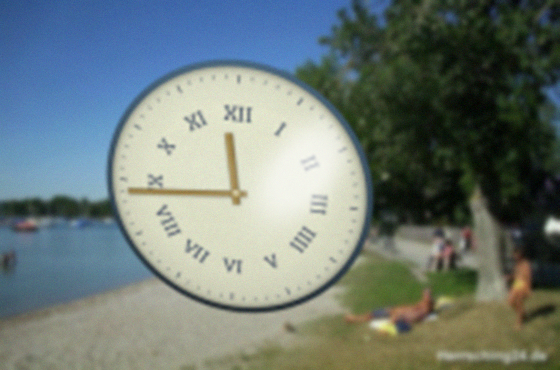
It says 11:44
